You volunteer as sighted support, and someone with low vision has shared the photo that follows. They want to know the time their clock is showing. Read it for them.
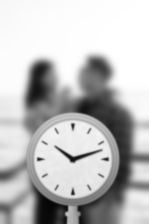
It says 10:12
